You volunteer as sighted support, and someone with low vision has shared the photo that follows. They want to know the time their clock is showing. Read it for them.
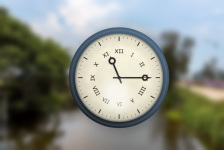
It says 11:15
